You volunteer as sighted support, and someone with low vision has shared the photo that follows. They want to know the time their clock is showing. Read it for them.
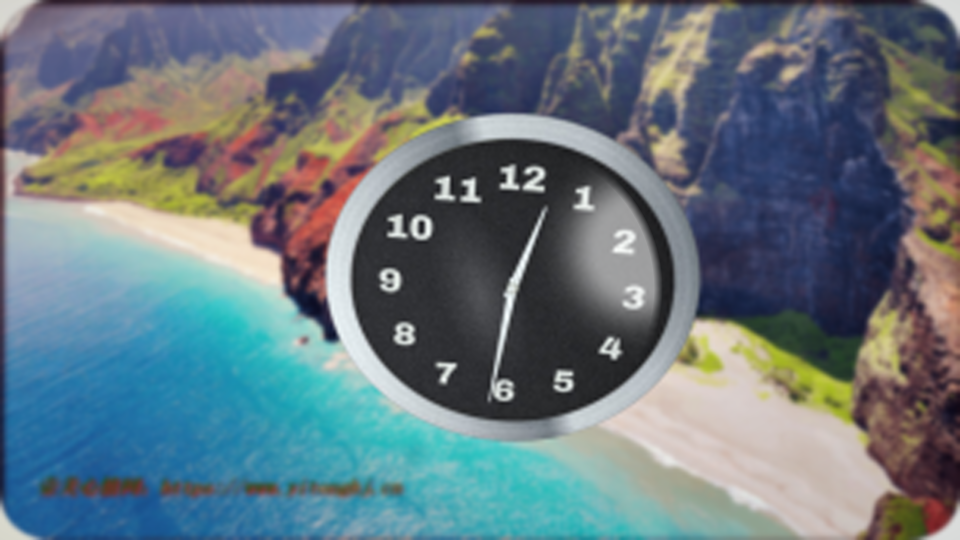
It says 12:31
